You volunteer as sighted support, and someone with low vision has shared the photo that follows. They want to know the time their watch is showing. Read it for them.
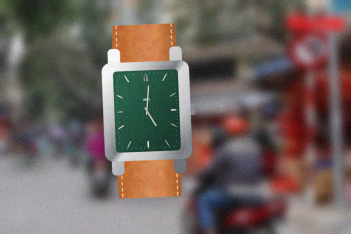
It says 5:01
